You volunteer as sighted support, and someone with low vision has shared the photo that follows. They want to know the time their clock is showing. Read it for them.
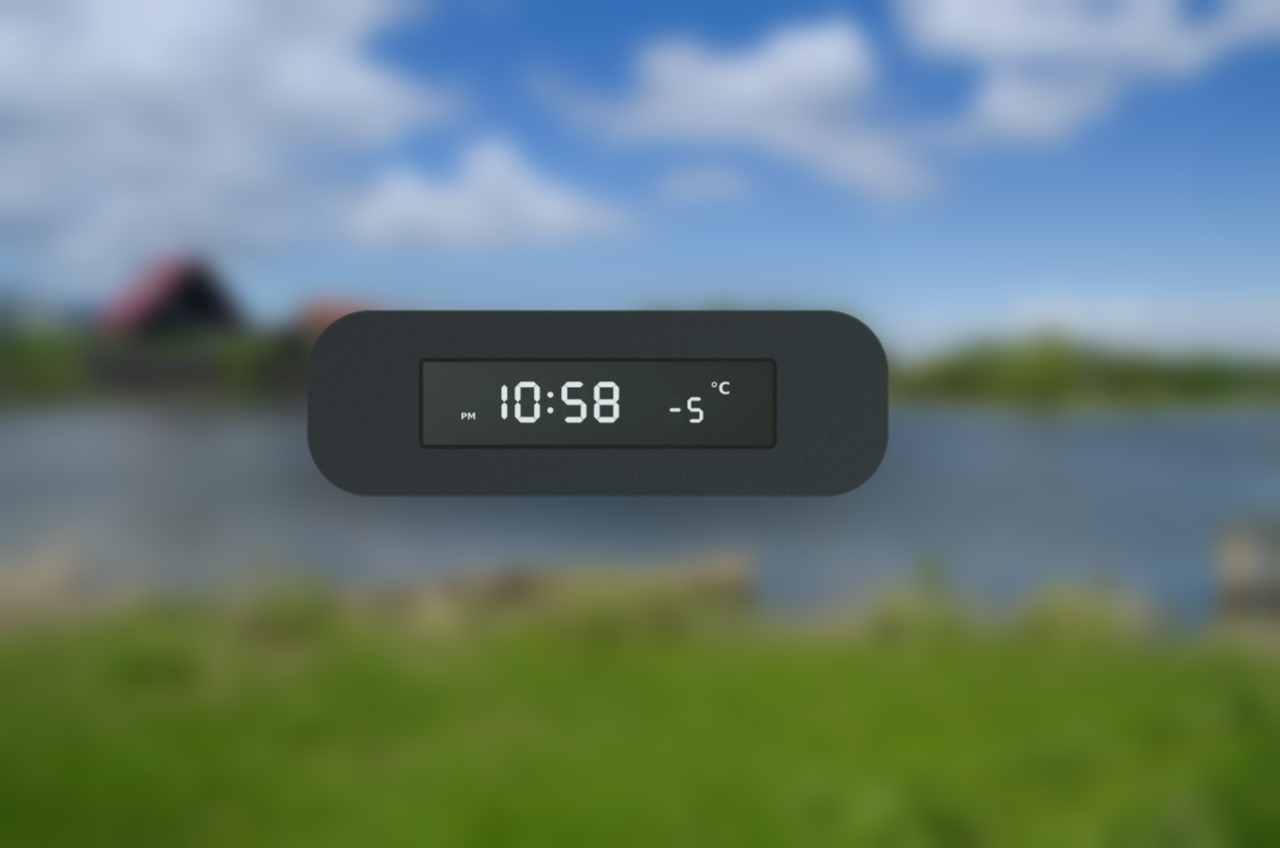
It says 10:58
